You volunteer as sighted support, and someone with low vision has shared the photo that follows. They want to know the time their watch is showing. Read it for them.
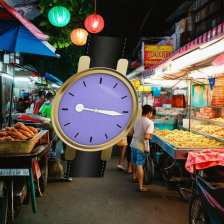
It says 9:16
